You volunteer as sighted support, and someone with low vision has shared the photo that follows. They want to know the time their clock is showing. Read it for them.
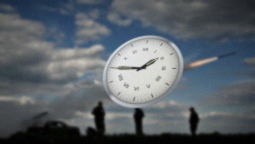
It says 1:45
